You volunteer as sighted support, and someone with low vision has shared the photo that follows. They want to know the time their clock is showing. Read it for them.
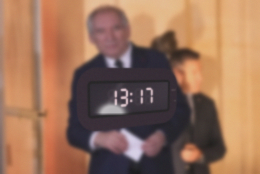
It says 13:17
